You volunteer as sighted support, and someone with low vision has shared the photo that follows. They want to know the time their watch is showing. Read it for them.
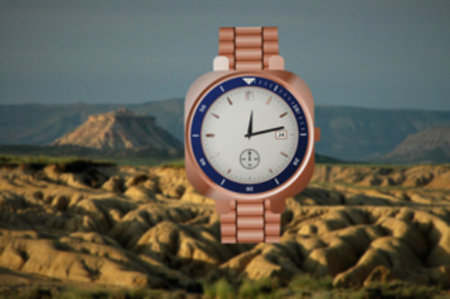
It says 12:13
